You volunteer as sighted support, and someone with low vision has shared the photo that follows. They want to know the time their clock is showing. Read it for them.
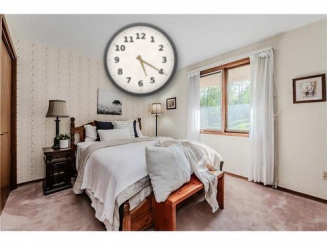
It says 5:20
